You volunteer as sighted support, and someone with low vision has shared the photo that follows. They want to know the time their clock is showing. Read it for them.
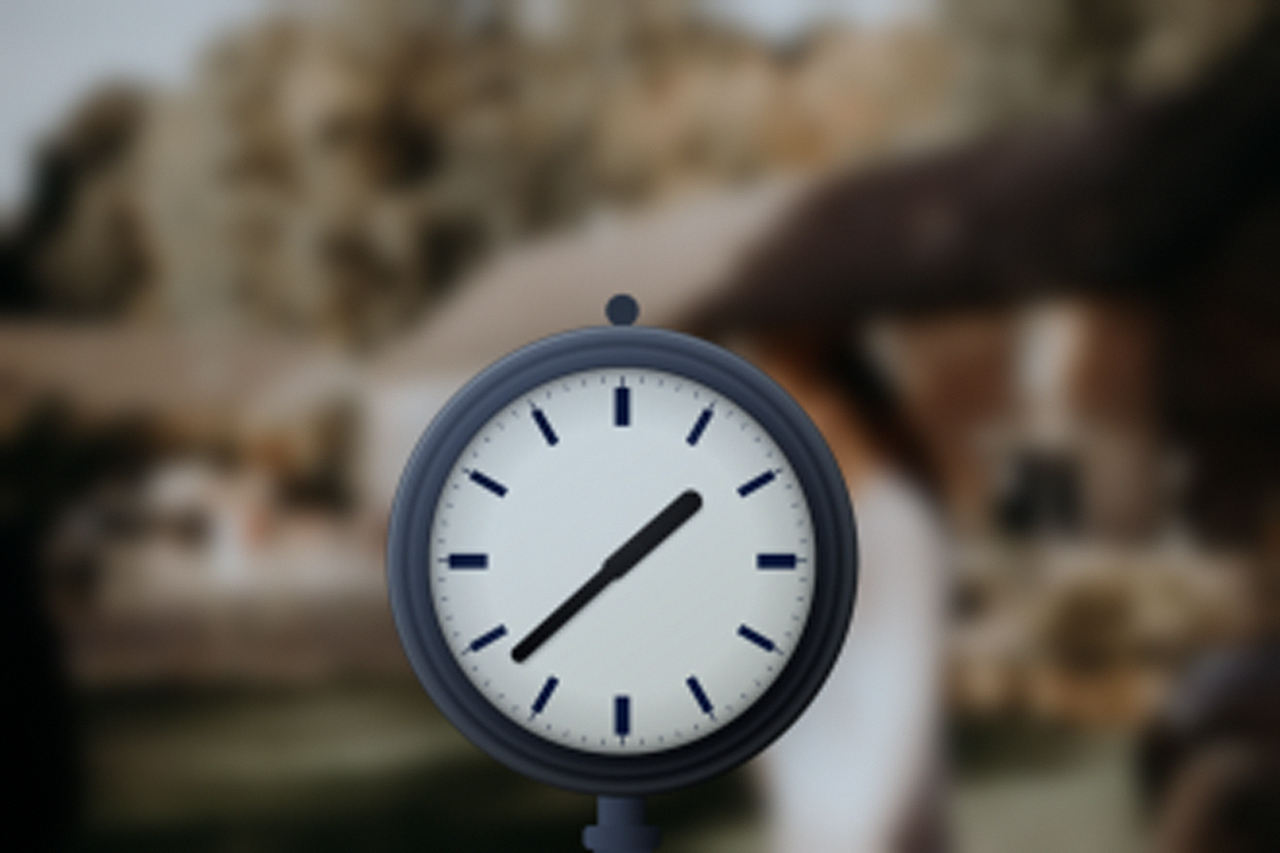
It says 1:38
